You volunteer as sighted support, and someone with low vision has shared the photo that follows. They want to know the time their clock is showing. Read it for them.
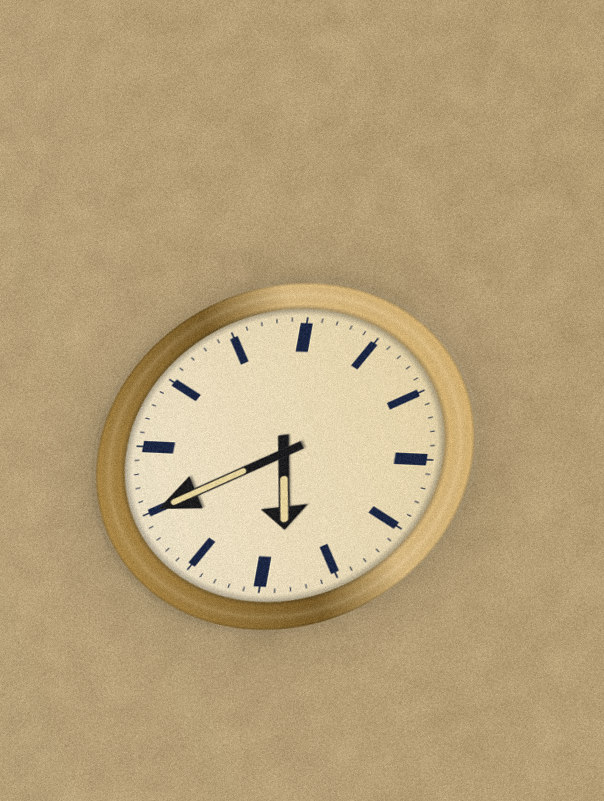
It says 5:40
